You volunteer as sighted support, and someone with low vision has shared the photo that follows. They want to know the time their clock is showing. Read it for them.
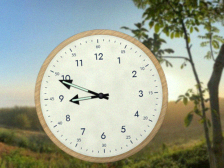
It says 8:49
